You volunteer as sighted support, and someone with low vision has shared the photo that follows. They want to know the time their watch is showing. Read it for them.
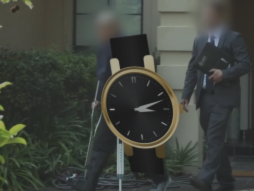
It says 3:12
